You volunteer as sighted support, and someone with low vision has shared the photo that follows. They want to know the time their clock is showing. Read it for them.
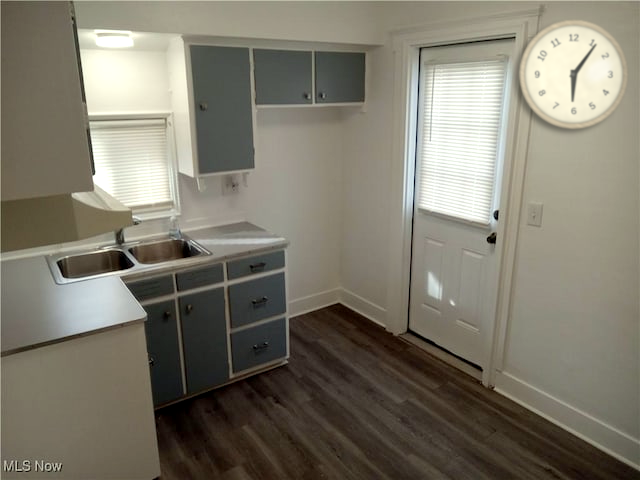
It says 6:06
